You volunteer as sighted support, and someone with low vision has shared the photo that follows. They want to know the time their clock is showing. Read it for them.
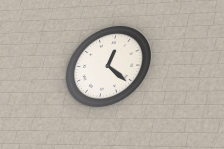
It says 12:21
